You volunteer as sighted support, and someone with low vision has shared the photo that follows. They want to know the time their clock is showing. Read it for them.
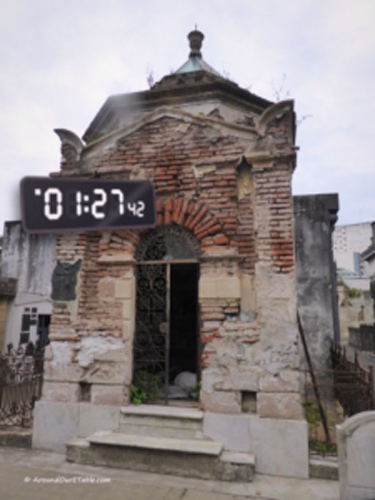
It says 1:27:42
